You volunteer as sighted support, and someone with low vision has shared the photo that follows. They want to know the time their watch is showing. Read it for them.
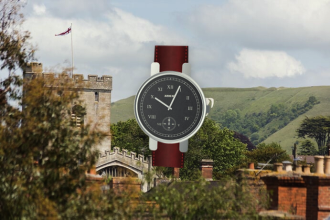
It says 10:04
